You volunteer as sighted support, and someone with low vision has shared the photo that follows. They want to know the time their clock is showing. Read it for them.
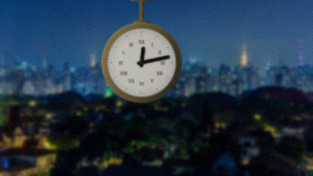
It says 12:13
